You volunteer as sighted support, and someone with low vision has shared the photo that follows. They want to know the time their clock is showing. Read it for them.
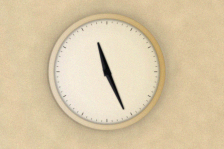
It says 11:26
